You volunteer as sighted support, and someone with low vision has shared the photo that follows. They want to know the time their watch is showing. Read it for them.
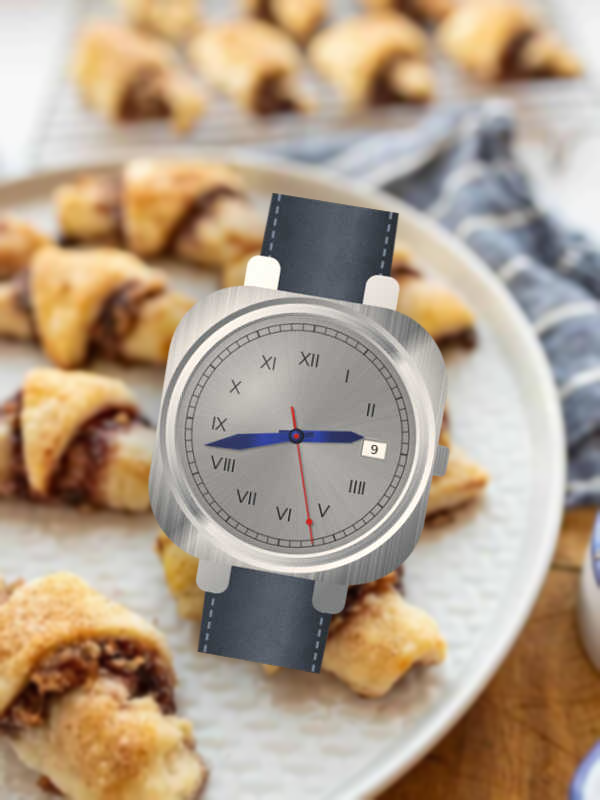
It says 2:42:27
